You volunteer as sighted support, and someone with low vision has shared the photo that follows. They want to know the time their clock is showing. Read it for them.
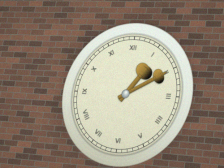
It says 1:10
